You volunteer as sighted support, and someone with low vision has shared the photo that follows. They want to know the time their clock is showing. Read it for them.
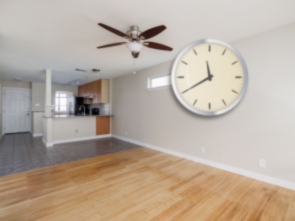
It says 11:40
